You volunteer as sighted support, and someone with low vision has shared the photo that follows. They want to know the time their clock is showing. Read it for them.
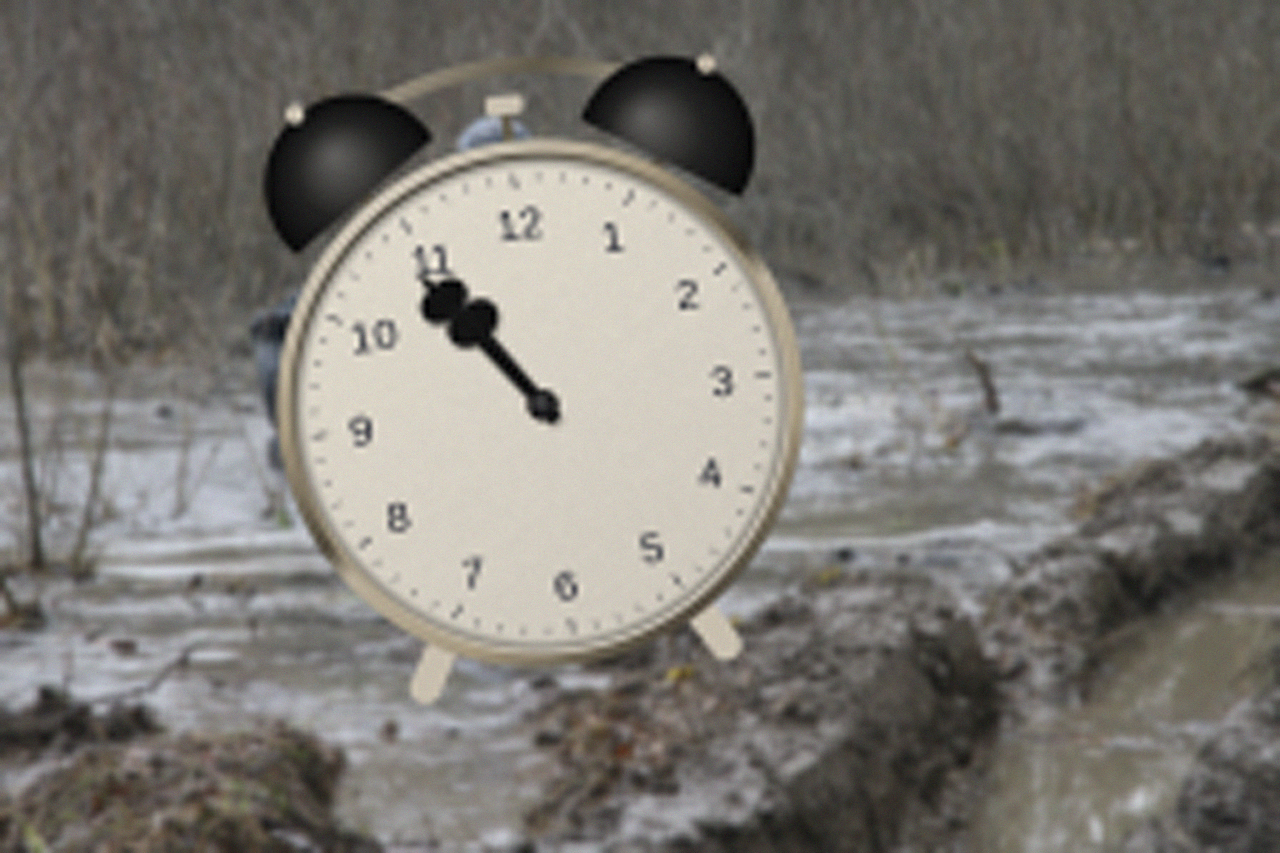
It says 10:54
